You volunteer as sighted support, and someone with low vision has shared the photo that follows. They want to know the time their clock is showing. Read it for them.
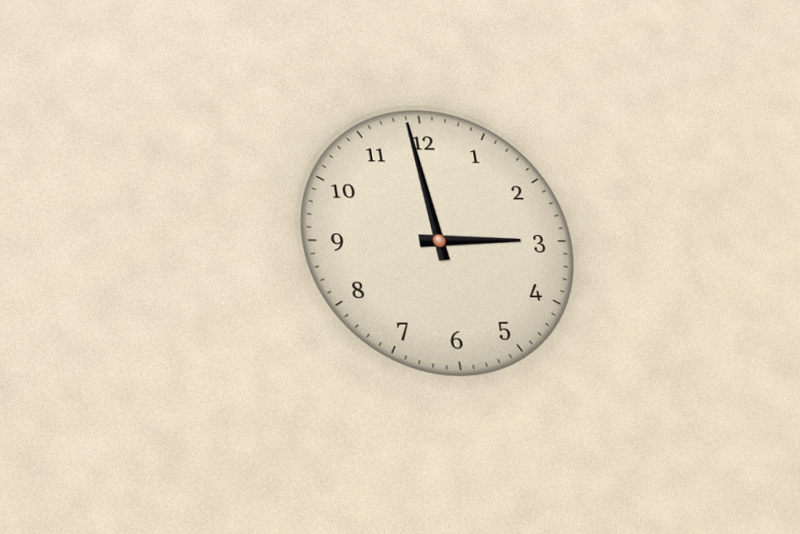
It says 2:59
